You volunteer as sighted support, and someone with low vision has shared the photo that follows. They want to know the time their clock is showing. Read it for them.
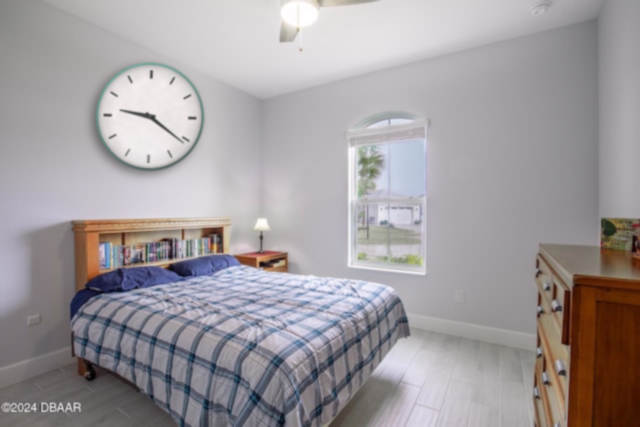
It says 9:21
